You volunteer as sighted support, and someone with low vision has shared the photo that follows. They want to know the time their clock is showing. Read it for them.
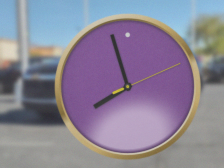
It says 7:57:11
